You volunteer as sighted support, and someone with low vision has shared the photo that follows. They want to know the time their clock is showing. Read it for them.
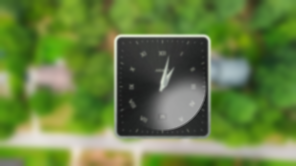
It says 1:02
